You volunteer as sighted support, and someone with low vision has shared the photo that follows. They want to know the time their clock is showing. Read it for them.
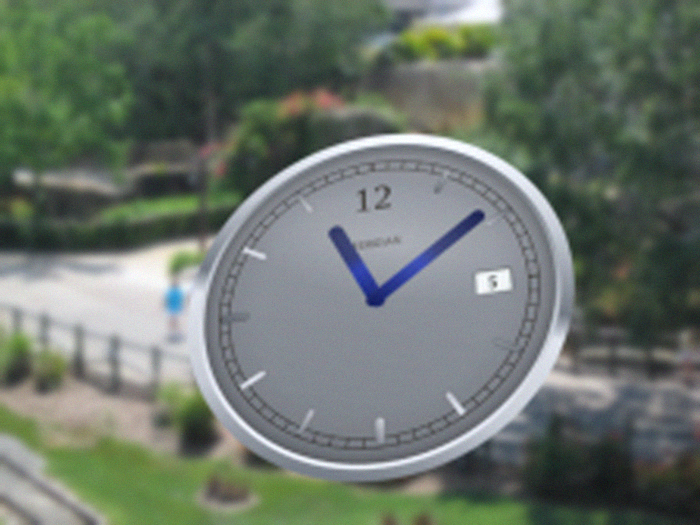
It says 11:09
